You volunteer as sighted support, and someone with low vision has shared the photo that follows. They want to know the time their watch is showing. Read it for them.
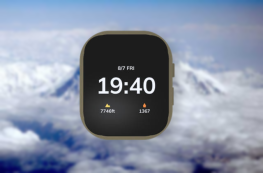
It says 19:40
